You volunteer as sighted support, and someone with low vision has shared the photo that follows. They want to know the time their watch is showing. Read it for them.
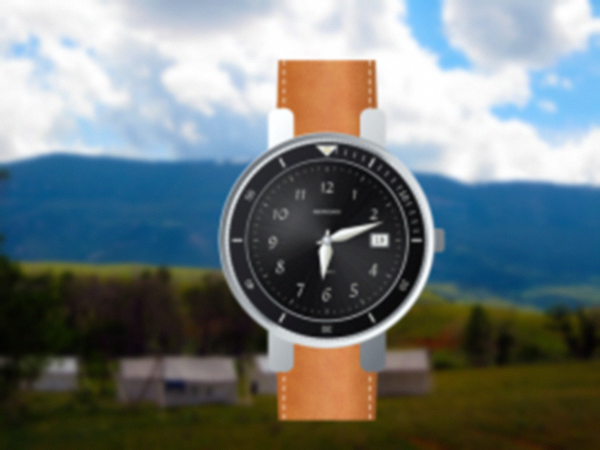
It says 6:12
